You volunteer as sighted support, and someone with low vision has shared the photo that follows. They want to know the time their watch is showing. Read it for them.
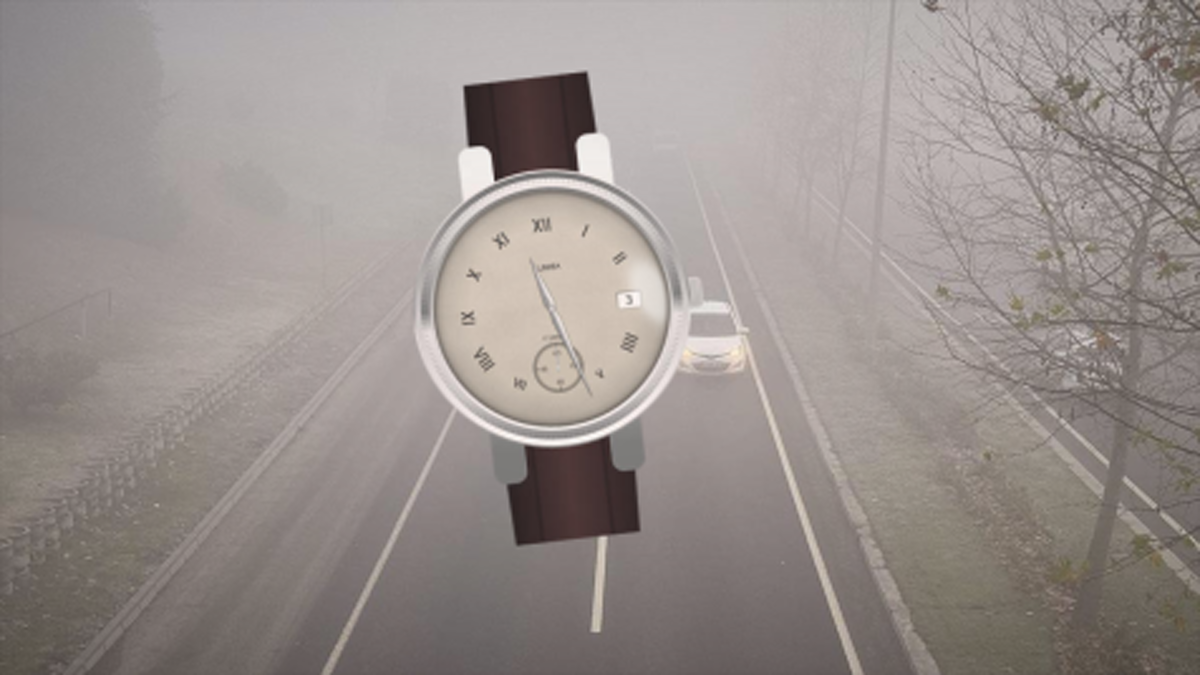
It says 11:27
